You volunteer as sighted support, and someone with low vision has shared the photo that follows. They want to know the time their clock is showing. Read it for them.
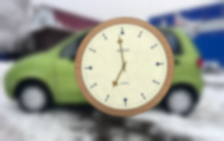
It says 6:59
